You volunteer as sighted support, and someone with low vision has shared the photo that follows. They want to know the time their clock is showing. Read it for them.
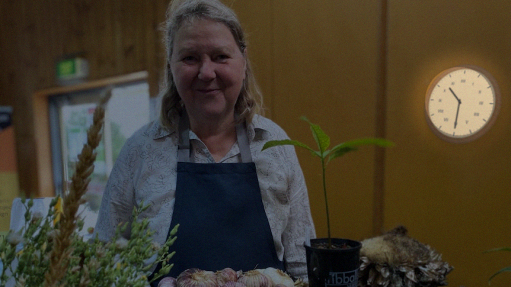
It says 10:30
